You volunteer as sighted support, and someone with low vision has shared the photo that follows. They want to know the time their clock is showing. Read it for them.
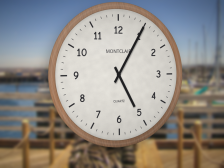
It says 5:05
